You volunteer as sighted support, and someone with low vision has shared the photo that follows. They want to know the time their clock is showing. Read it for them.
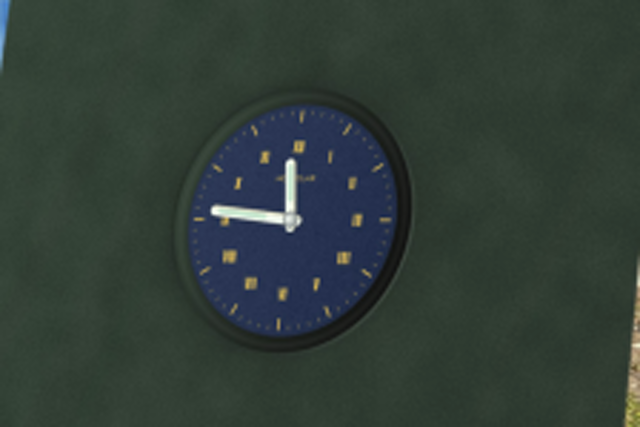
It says 11:46
